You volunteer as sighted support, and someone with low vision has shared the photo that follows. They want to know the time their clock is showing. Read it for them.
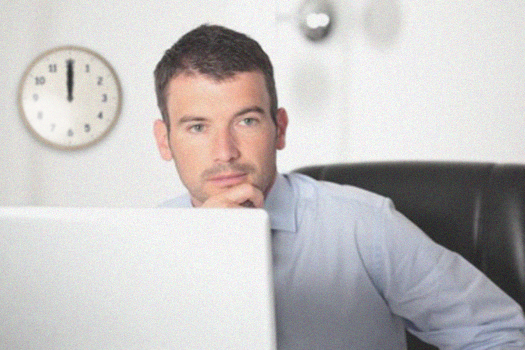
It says 12:00
